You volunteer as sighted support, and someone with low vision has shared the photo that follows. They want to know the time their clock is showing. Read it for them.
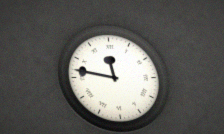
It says 11:47
